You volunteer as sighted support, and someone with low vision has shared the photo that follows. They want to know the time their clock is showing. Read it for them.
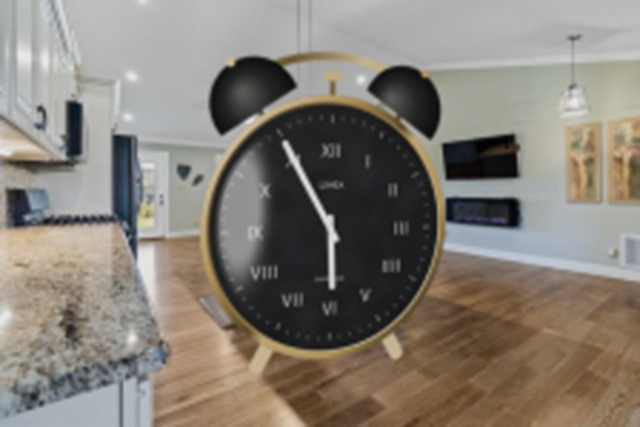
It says 5:55
